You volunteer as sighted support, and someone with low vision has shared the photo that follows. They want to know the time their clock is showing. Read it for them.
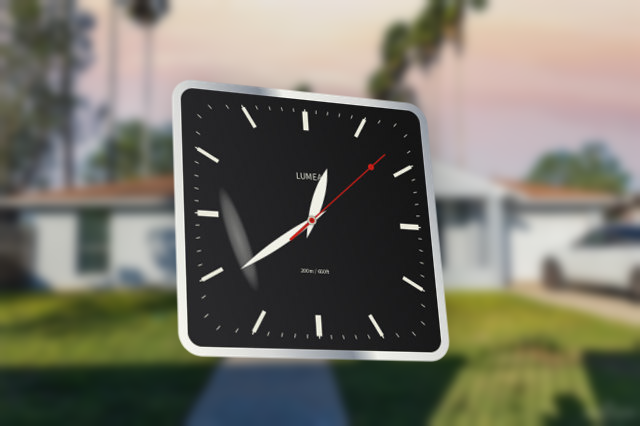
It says 12:39:08
